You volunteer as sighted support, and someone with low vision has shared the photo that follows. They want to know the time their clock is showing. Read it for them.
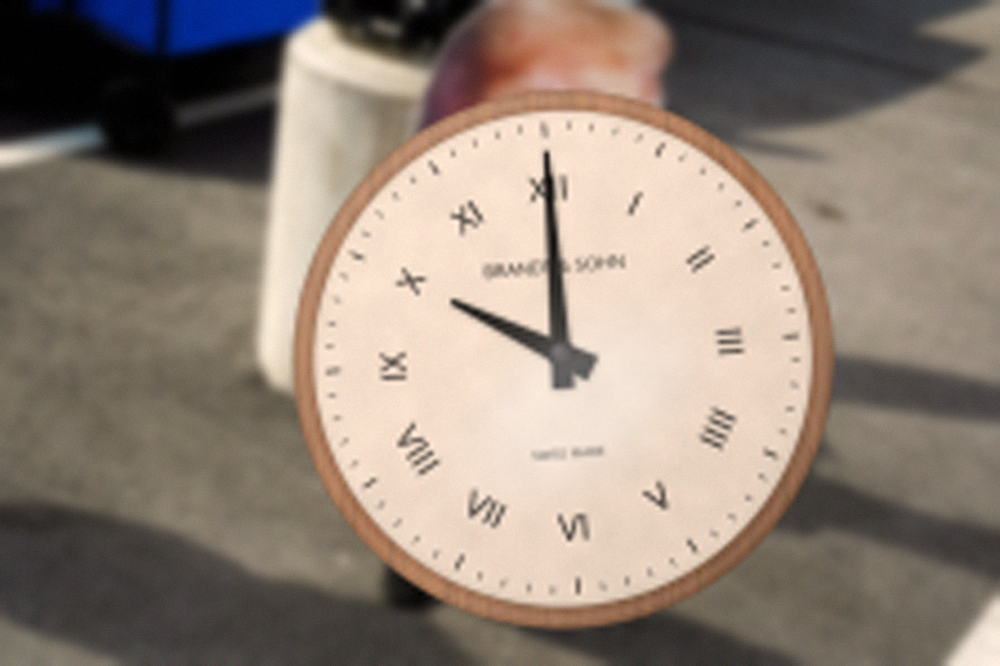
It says 10:00
